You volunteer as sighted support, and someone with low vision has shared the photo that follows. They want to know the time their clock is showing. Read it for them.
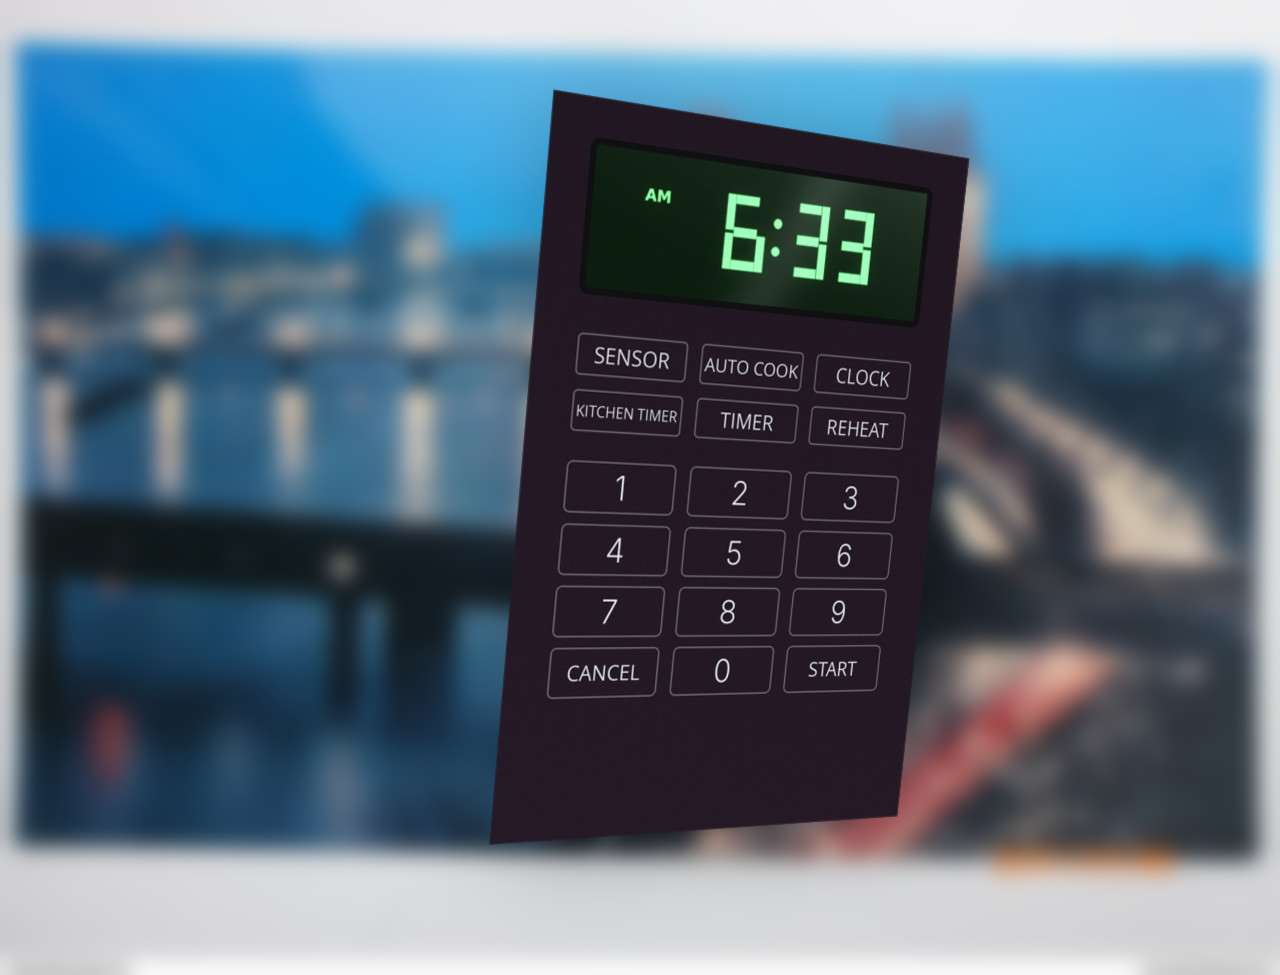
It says 6:33
